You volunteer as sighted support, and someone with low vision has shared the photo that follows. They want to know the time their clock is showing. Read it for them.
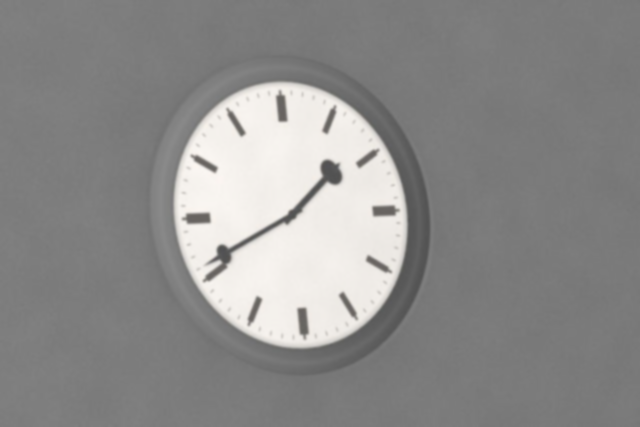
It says 1:41
